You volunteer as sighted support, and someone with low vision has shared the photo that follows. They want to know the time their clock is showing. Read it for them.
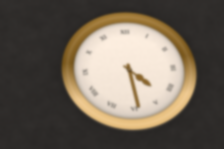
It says 4:29
